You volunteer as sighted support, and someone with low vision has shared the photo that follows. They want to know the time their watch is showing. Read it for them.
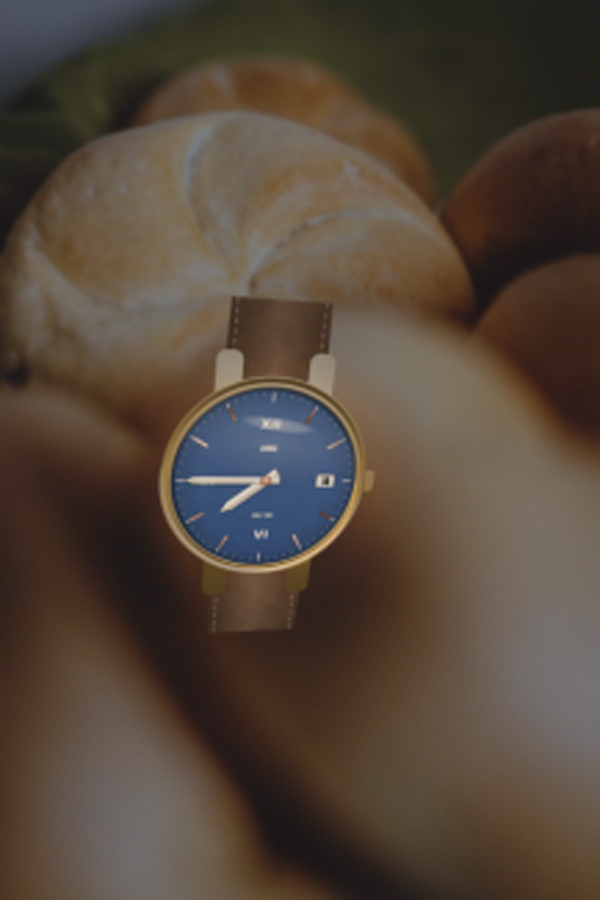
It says 7:45
